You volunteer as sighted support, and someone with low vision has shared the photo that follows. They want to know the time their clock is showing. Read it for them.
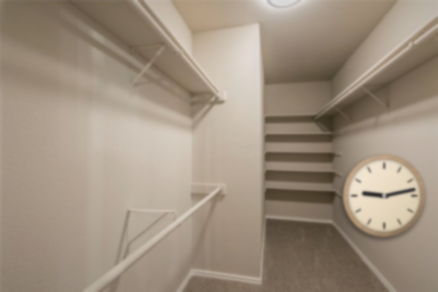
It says 9:13
